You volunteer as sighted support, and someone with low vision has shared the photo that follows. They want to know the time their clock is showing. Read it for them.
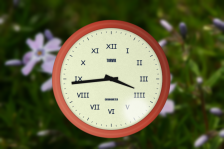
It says 3:44
